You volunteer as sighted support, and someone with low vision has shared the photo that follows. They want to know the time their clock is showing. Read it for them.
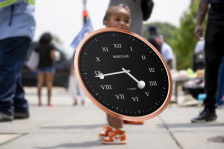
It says 4:44
